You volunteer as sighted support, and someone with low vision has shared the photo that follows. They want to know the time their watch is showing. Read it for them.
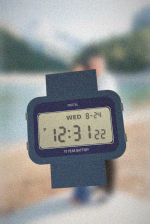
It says 12:31:22
